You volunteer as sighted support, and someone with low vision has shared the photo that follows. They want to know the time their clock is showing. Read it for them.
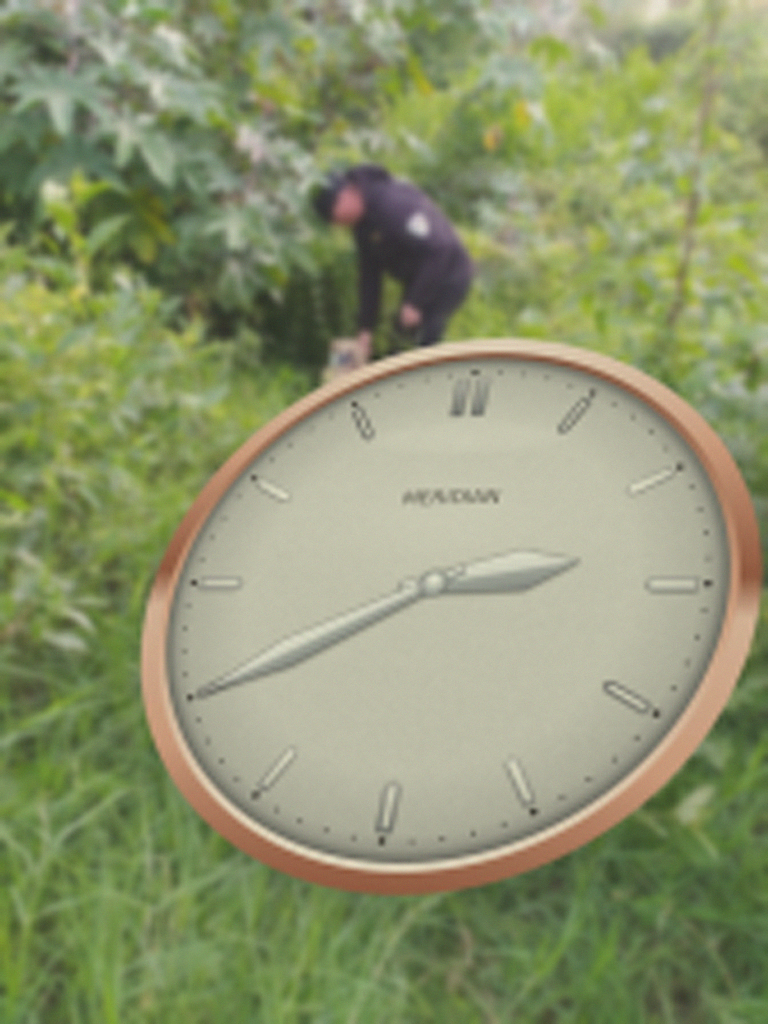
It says 2:40
